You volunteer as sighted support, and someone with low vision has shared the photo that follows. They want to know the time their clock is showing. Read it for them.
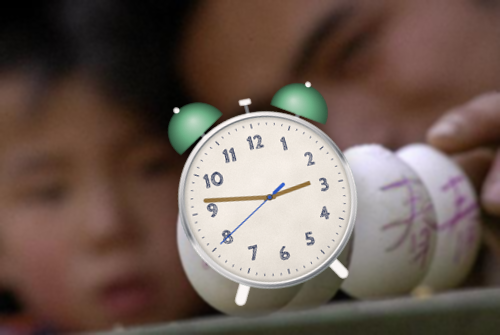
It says 2:46:40
